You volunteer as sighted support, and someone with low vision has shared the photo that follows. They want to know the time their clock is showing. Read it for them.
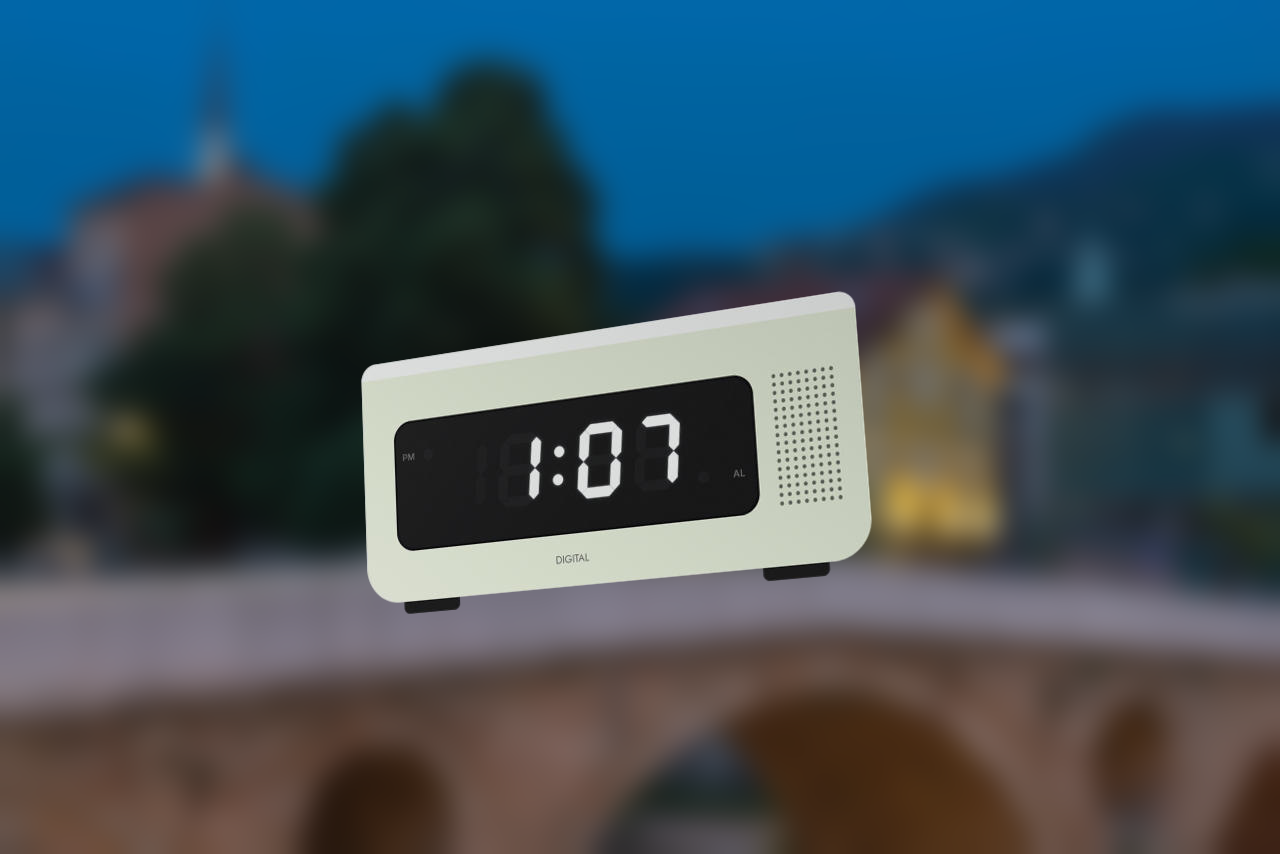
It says 1:07
